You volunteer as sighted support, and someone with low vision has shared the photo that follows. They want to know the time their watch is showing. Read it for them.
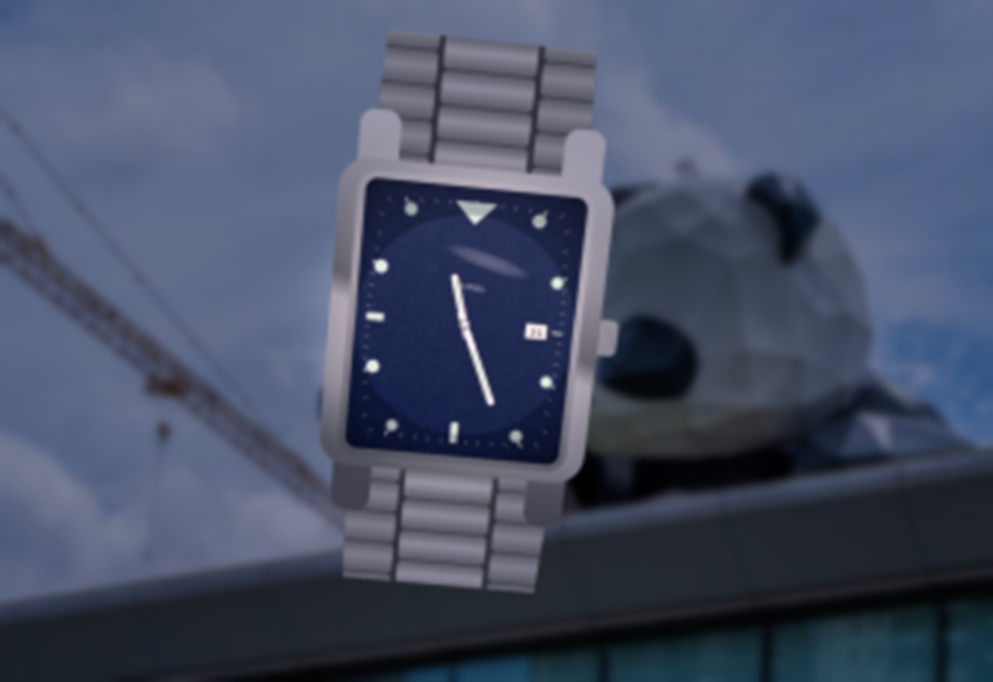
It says 11:26
